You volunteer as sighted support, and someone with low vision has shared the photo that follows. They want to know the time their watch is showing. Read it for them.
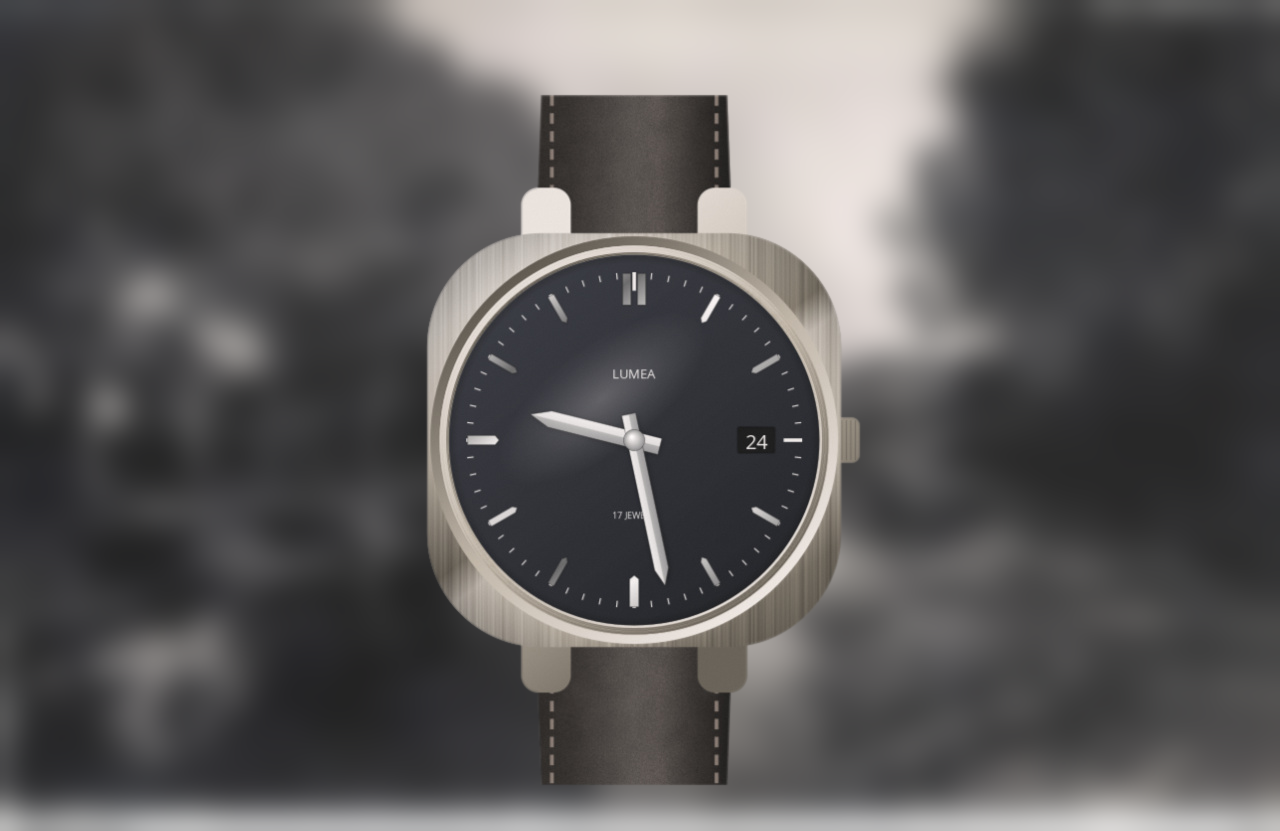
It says 9:28
